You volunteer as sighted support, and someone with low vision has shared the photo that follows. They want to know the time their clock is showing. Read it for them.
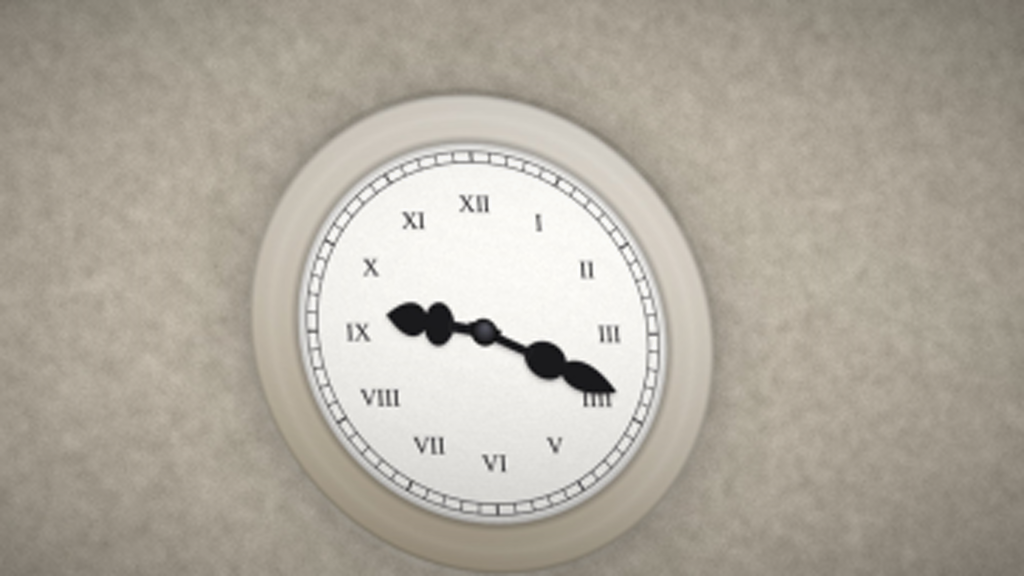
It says 9:19
